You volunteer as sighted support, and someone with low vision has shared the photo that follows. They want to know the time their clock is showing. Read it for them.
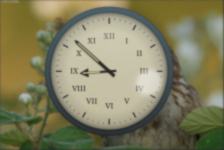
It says 8:52
